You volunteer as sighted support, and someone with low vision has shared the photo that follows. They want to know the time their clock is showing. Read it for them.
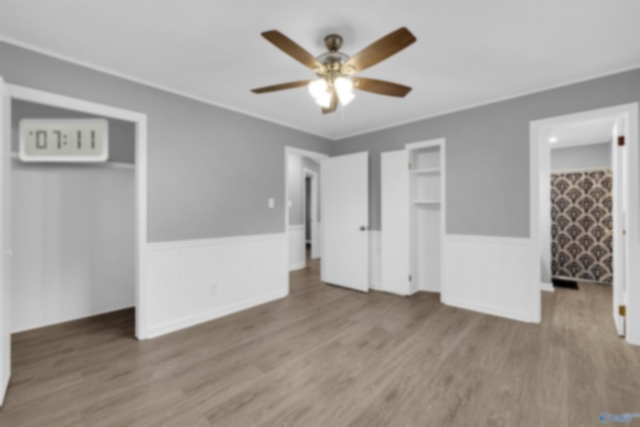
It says 7:11
